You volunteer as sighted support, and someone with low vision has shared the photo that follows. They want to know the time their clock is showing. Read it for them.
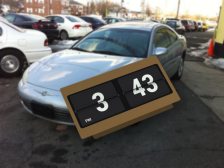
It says 3:43
